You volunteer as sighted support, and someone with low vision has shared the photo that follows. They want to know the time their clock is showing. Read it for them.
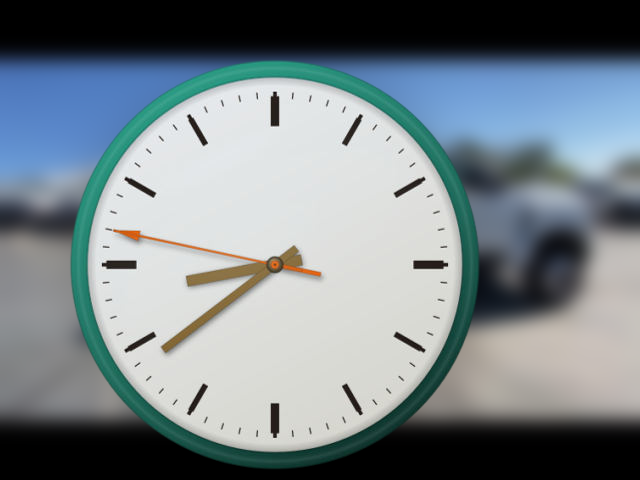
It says 8:38:47
